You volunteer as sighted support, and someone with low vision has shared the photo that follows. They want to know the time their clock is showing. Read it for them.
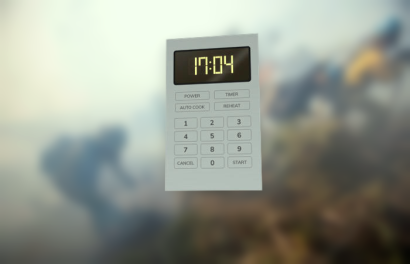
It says 17:04
